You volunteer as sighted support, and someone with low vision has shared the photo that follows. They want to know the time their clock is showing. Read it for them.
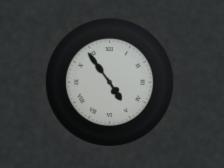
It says 4:54
